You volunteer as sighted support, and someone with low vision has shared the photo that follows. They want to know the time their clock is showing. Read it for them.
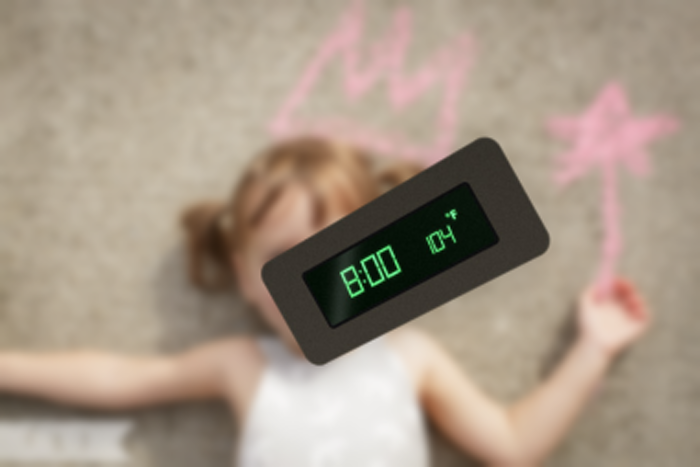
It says 8:00
